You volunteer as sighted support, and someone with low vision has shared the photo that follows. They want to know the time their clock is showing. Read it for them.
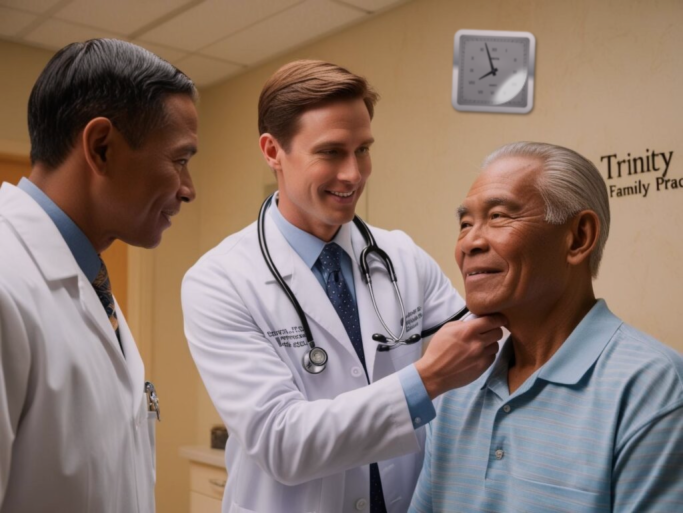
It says 7:57
